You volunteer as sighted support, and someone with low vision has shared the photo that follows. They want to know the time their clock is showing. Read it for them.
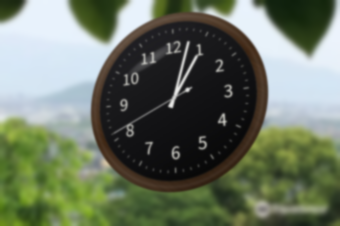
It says 1:02:41
